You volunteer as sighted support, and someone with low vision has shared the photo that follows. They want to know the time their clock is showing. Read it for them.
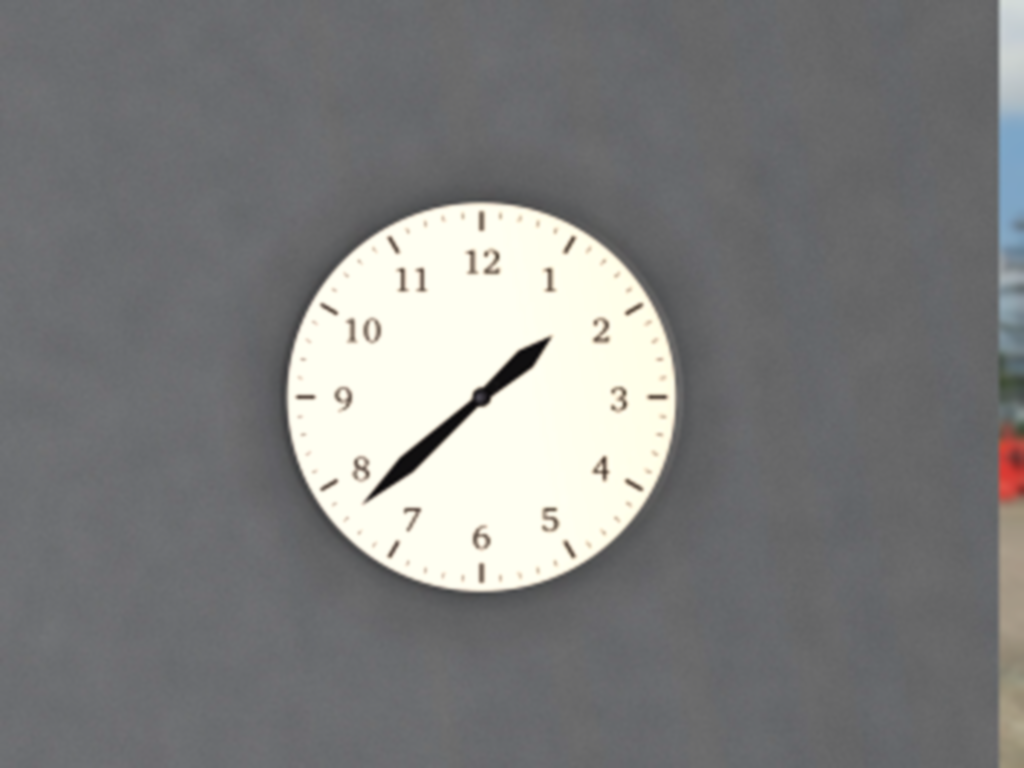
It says 1:38
